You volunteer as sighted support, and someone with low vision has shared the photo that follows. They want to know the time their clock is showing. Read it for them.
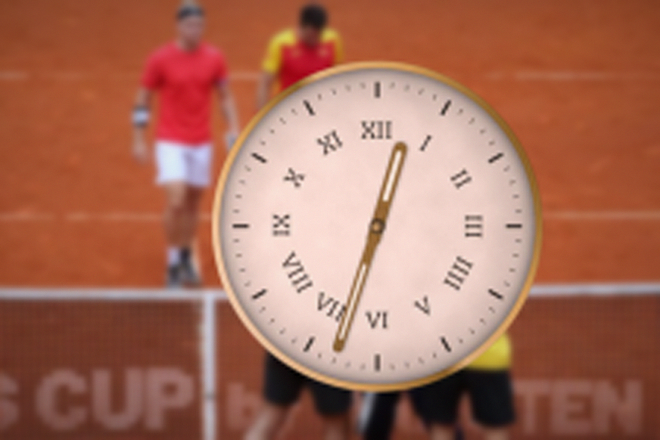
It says 12:33
